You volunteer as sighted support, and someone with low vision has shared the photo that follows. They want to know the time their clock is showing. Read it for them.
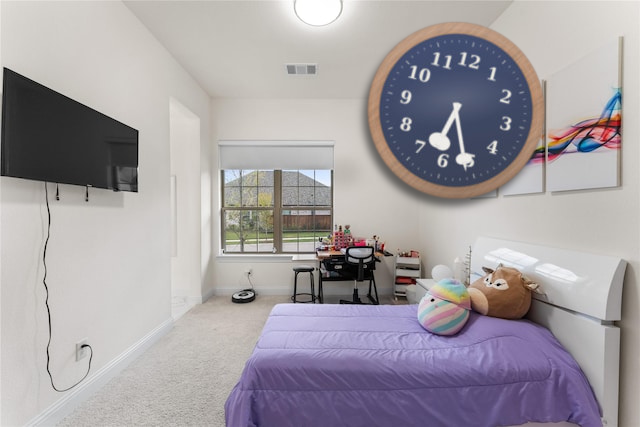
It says 6:26
